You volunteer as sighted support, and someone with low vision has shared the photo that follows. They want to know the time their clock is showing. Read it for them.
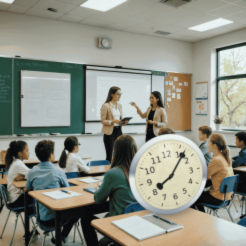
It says 8:07
